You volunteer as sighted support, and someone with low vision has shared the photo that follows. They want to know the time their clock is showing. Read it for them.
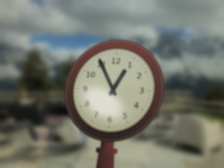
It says 12:55
